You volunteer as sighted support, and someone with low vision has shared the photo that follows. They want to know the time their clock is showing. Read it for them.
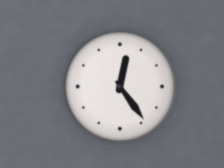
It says 12:24
